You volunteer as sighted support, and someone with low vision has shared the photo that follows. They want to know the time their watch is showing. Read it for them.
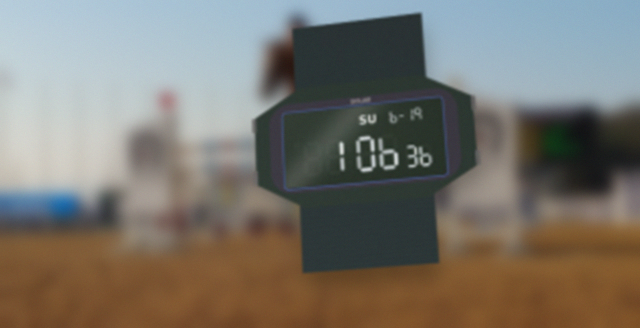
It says 1:06:36
